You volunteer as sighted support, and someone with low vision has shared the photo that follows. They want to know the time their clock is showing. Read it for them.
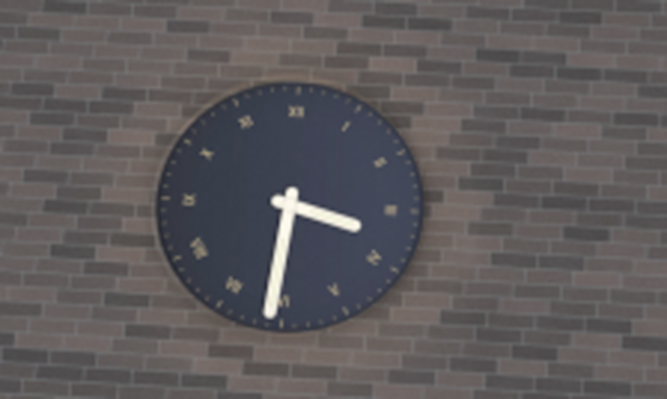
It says 3:31
